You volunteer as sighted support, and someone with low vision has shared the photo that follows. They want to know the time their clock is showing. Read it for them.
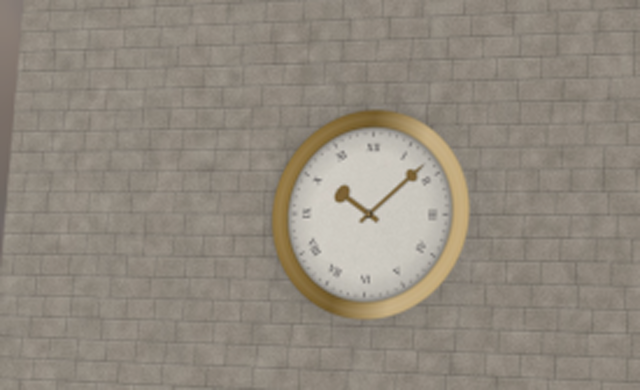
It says 10:08
